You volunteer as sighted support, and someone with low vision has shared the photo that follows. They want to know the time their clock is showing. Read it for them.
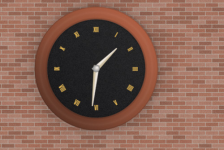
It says 1:31
